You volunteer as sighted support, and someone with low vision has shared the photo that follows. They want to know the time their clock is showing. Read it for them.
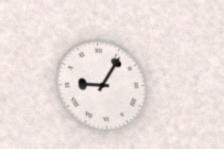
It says 9:06
